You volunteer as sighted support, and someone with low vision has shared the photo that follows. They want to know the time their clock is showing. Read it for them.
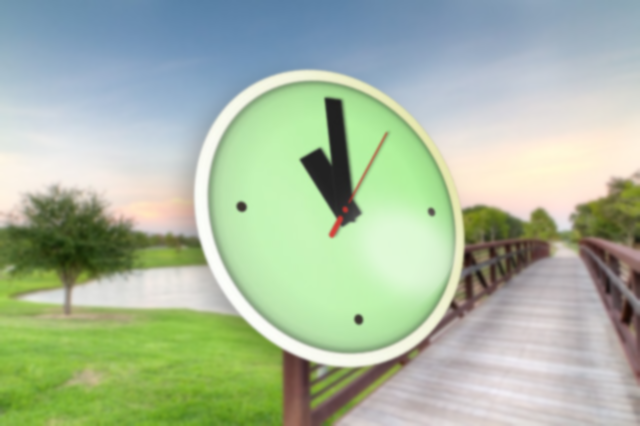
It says 11:00:06
